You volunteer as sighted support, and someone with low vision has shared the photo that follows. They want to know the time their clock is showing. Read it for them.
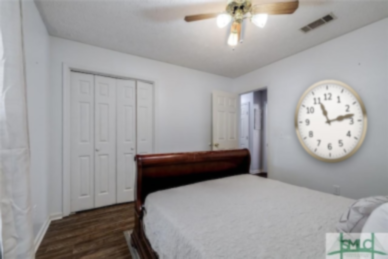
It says 11:13
